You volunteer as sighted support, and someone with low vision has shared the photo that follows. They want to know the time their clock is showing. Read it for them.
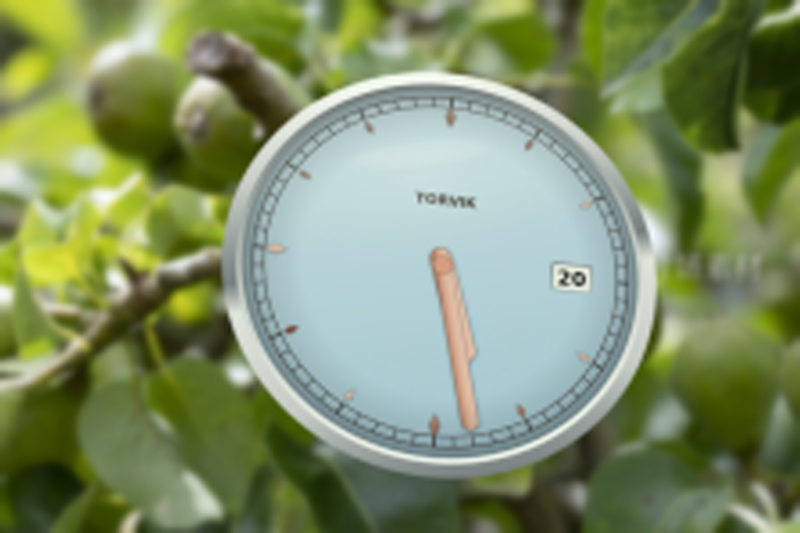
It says 5:28
